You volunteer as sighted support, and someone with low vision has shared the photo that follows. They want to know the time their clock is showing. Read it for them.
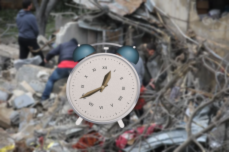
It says 12:40
